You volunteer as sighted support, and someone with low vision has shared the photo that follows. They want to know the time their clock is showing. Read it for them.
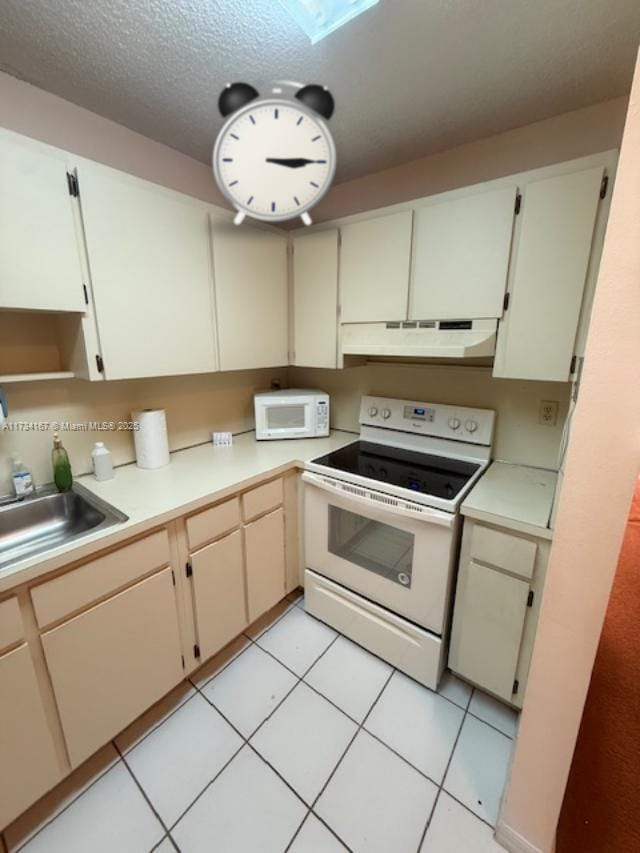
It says 3:15
